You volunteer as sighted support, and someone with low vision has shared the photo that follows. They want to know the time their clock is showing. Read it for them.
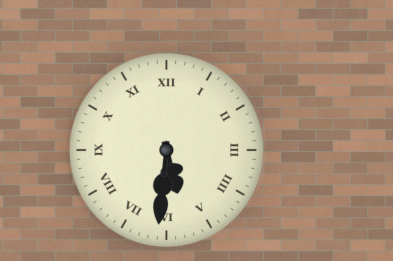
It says 5:31
